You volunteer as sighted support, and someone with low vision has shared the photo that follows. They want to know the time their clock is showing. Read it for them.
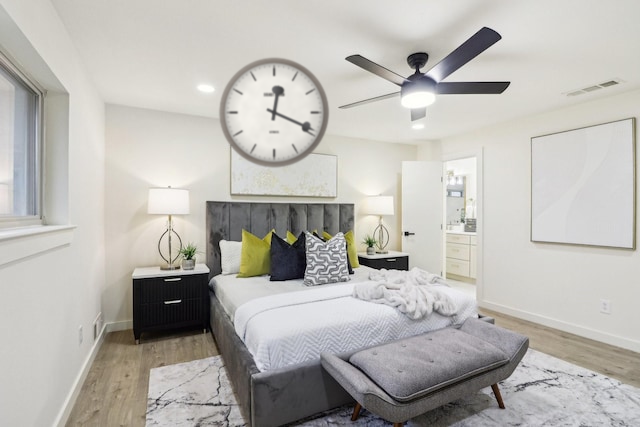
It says 12:19
